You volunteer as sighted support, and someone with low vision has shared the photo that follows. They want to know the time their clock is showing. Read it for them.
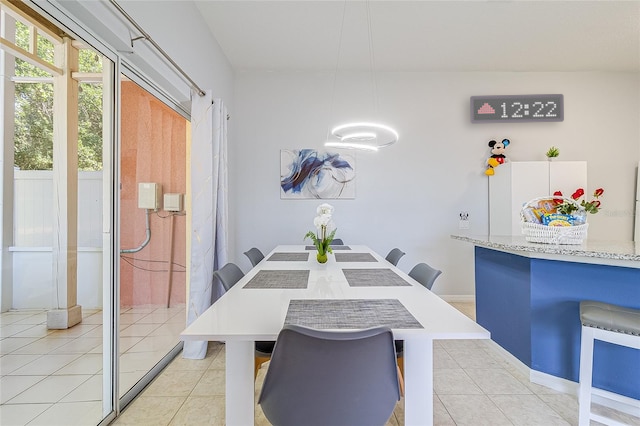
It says 12:22
